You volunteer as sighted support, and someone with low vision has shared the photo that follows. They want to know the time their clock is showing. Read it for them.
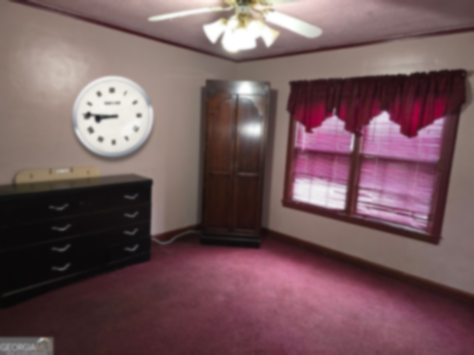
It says 8:46
